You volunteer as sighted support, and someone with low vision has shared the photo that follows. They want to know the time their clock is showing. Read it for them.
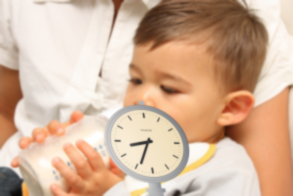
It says 8:34
